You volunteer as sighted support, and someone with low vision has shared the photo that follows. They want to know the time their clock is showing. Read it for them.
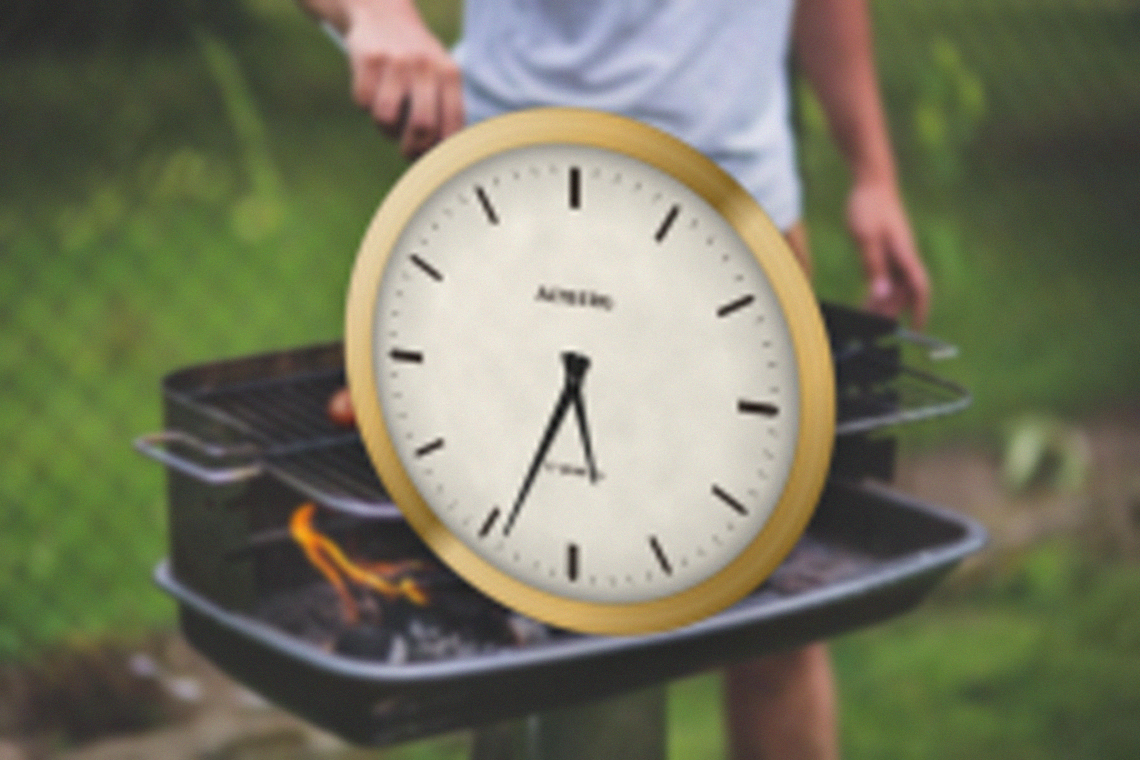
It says 5:34
